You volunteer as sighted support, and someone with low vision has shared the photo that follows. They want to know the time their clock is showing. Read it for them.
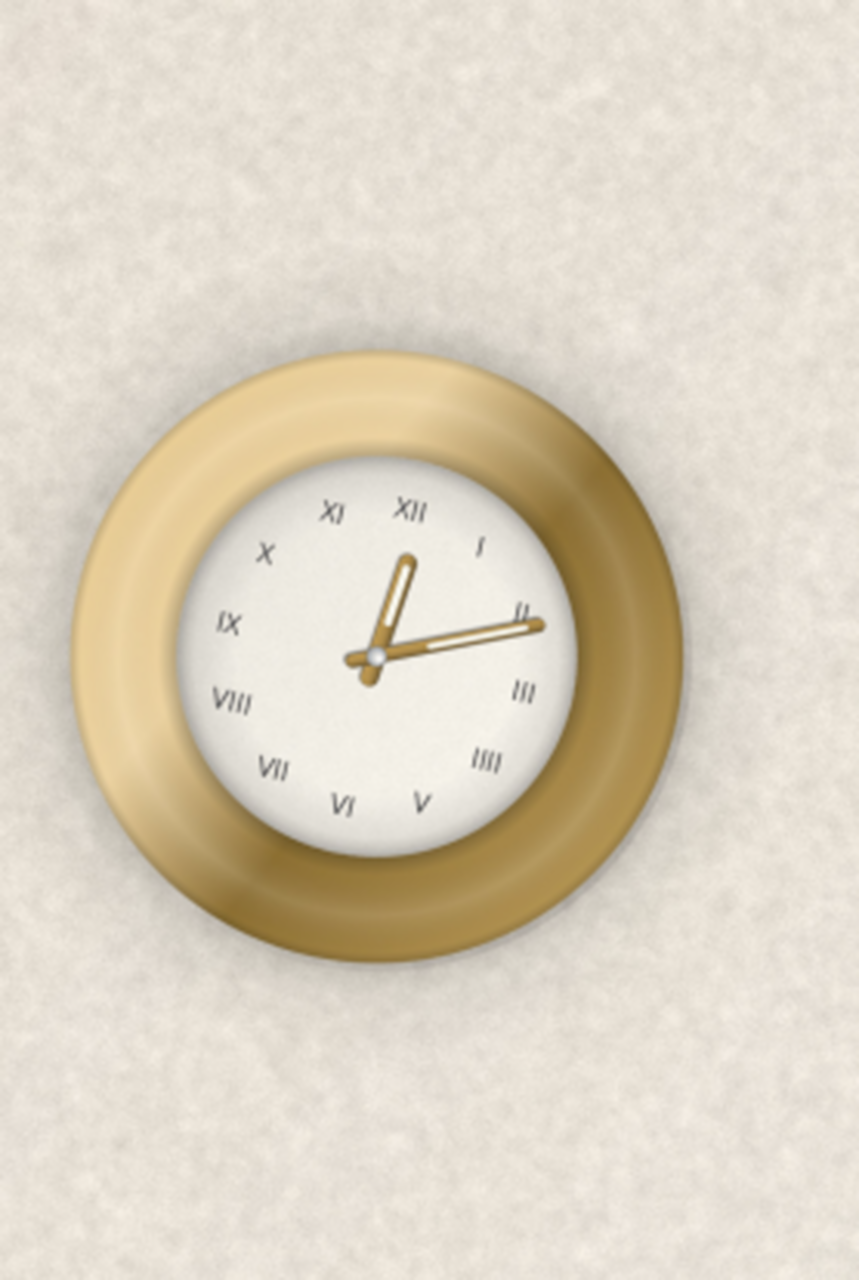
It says 12:11
